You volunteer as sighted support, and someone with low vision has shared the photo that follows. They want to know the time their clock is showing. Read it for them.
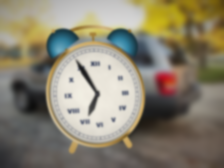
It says 6:55
